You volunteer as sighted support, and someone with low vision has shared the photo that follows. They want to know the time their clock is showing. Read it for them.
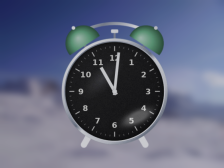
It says 11:01
